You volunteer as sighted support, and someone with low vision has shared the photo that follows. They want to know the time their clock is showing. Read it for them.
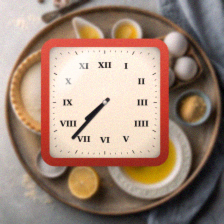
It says 7:37
